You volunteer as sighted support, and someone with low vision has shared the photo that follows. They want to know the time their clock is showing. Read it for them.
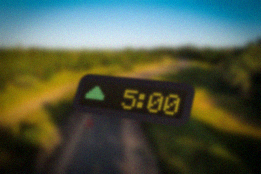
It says 5:00
